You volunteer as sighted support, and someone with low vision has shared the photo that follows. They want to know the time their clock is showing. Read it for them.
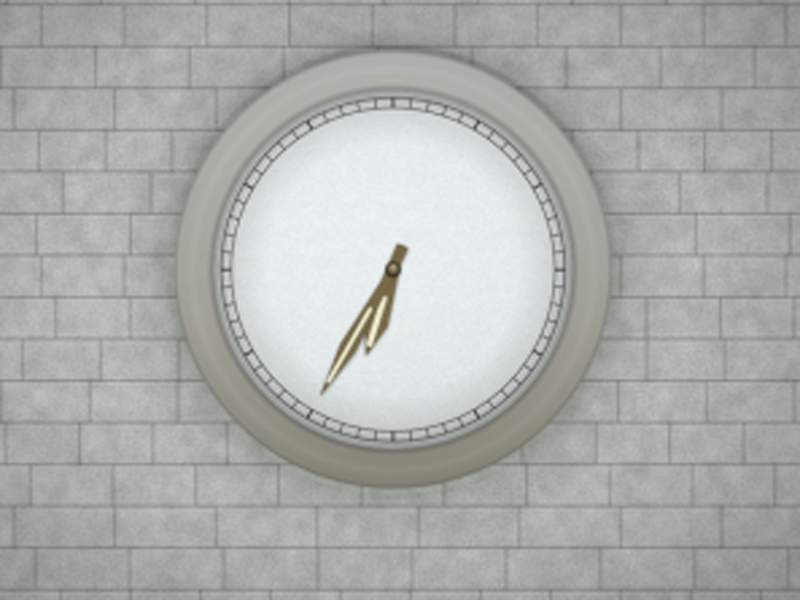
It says 6:35
